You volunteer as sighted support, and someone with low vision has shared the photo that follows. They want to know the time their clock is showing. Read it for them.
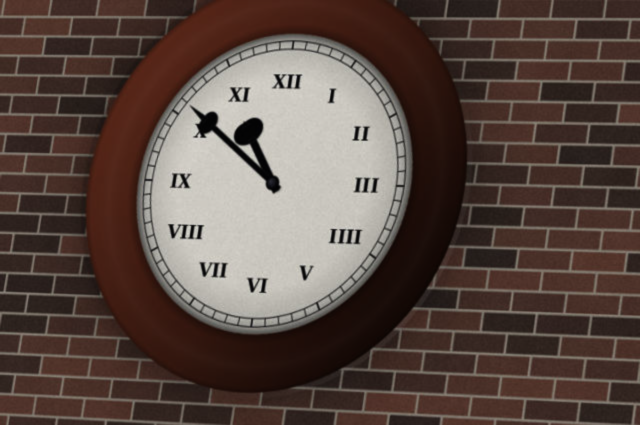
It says 10:51
